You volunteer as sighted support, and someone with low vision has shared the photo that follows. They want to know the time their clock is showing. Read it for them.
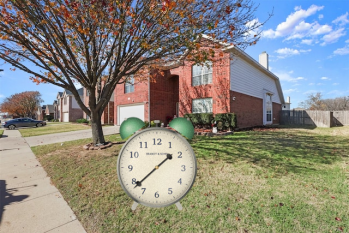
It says 1:38
